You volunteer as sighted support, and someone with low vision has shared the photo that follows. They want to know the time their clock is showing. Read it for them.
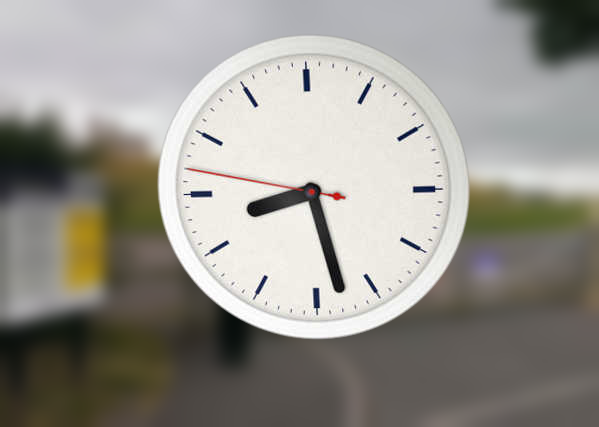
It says 8:27:47
